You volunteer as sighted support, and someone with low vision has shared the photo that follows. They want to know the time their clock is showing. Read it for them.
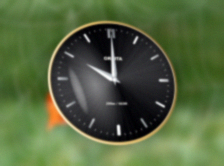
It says 10:00
